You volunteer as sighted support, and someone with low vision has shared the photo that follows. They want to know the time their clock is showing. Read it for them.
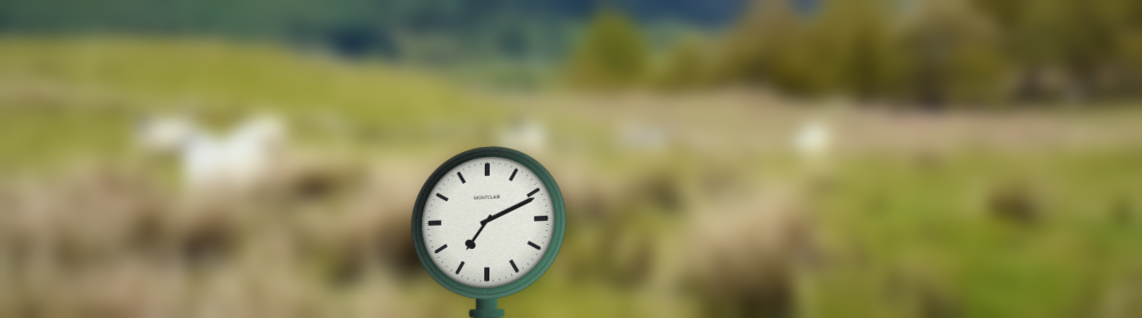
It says 7:11
